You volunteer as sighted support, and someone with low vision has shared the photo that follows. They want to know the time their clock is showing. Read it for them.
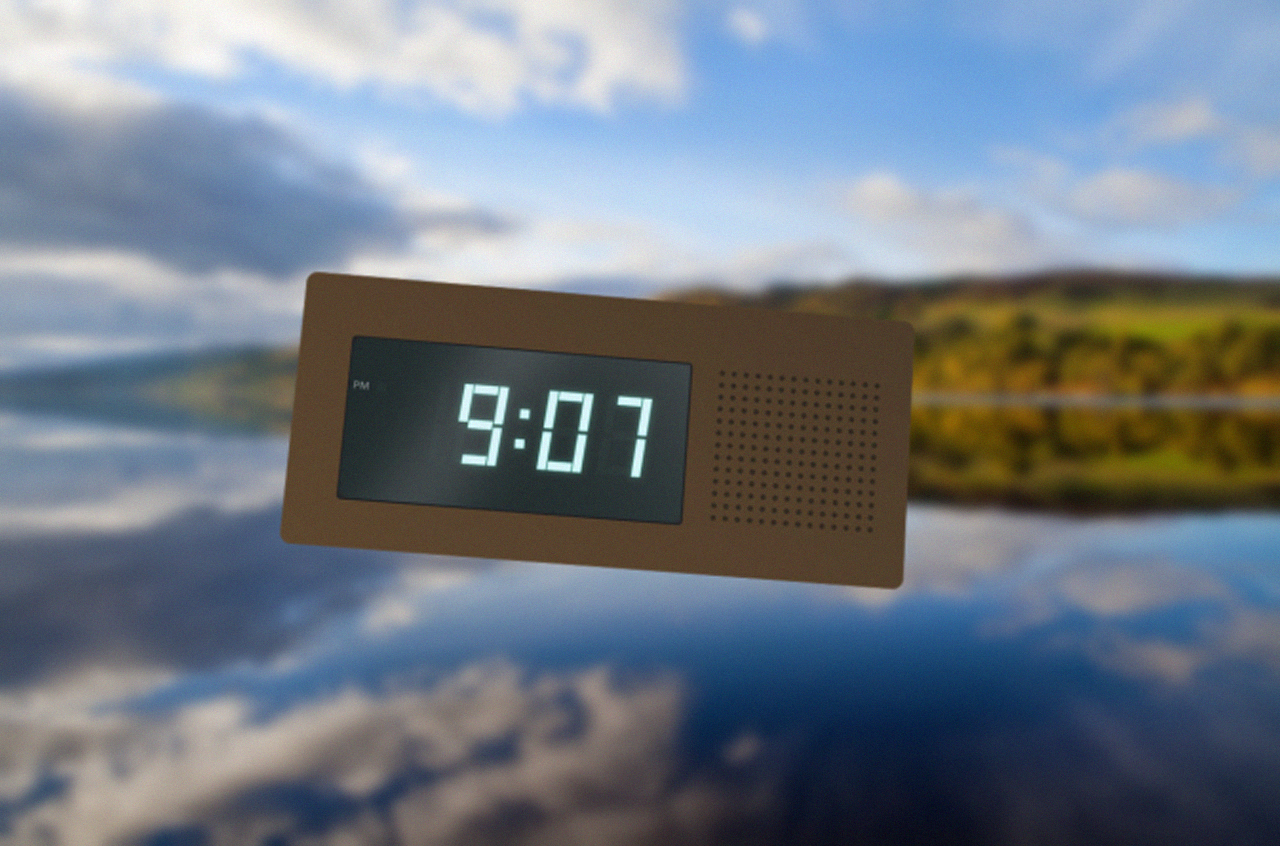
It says 9:07
